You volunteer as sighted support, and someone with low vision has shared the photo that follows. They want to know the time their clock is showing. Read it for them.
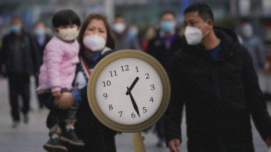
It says 1:28
